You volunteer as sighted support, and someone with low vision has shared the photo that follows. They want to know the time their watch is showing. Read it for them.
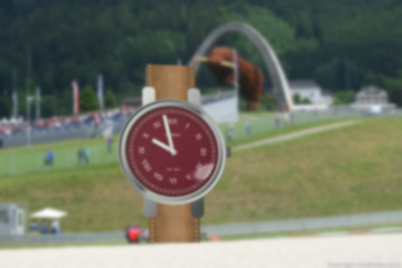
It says 9:58
